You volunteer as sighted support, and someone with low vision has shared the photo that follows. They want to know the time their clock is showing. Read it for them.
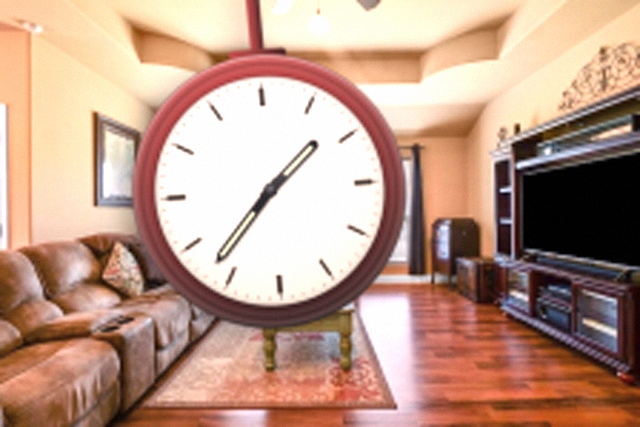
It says 1:37
